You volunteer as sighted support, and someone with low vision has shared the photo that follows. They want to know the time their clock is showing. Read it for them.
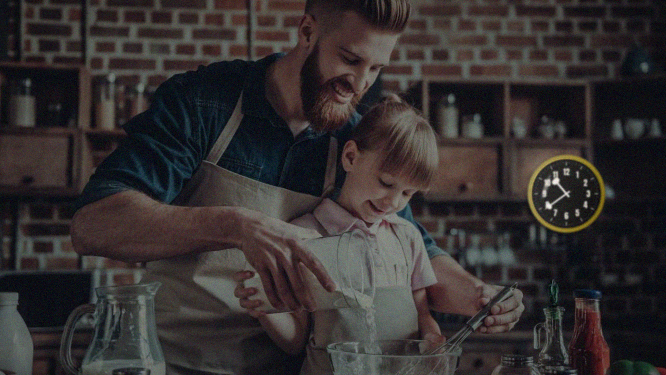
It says 10:39
